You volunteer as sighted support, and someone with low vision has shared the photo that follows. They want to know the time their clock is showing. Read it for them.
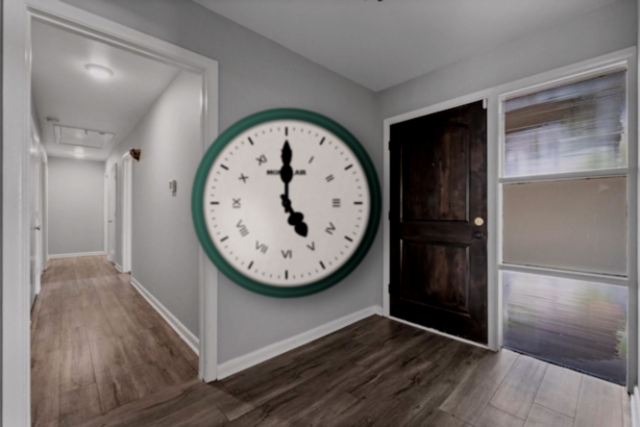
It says 5:00
